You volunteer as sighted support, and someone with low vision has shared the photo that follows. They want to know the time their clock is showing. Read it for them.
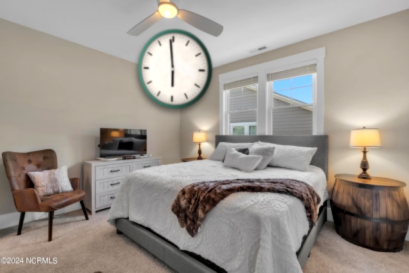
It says 5:59
